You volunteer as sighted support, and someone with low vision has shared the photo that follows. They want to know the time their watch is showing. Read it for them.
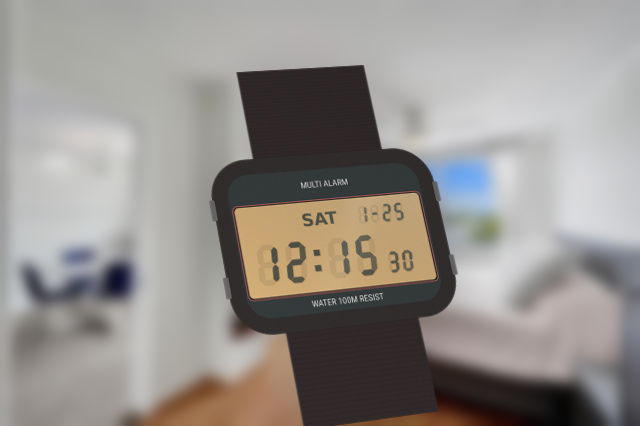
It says 12:15:30
